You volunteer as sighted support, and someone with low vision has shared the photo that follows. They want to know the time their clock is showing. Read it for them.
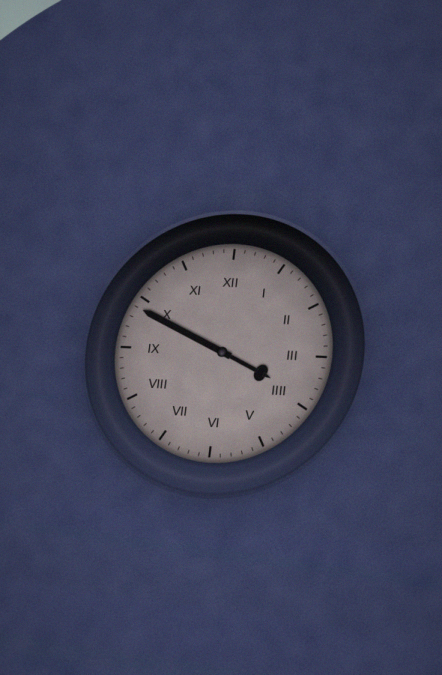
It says 3:49
